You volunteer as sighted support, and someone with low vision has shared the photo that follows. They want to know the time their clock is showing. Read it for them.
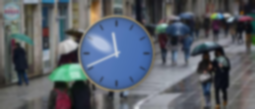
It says 11:41
